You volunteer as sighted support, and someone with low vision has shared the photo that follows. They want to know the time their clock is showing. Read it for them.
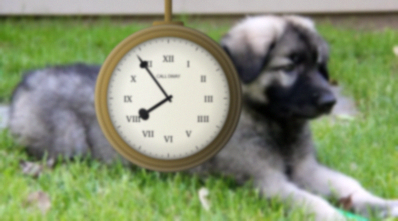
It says 7:54
